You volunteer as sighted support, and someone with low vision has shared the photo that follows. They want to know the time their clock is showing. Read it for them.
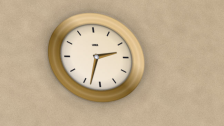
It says 2:33
